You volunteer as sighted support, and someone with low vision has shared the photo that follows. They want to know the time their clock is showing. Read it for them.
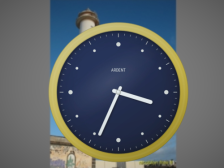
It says 3:34
